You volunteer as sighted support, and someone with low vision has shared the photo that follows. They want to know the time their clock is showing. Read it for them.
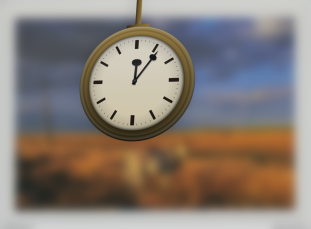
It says 12:06
